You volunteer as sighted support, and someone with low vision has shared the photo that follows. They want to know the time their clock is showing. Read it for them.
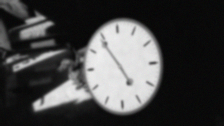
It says 4:54
